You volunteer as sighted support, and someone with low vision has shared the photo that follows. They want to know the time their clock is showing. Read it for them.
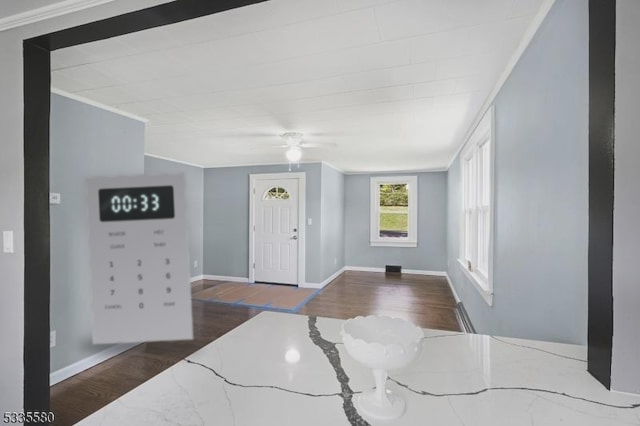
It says 0:33
